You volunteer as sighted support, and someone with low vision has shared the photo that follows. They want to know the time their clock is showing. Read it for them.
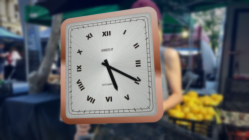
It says 5:20
